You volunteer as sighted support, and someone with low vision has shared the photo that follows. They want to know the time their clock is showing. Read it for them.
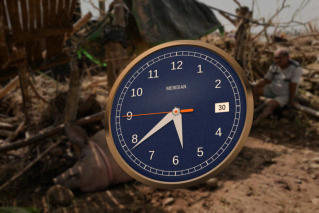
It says 5:38:45
